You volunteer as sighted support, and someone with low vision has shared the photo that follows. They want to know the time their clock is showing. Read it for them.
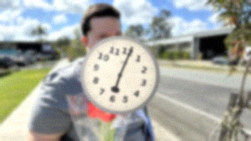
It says 6:01
